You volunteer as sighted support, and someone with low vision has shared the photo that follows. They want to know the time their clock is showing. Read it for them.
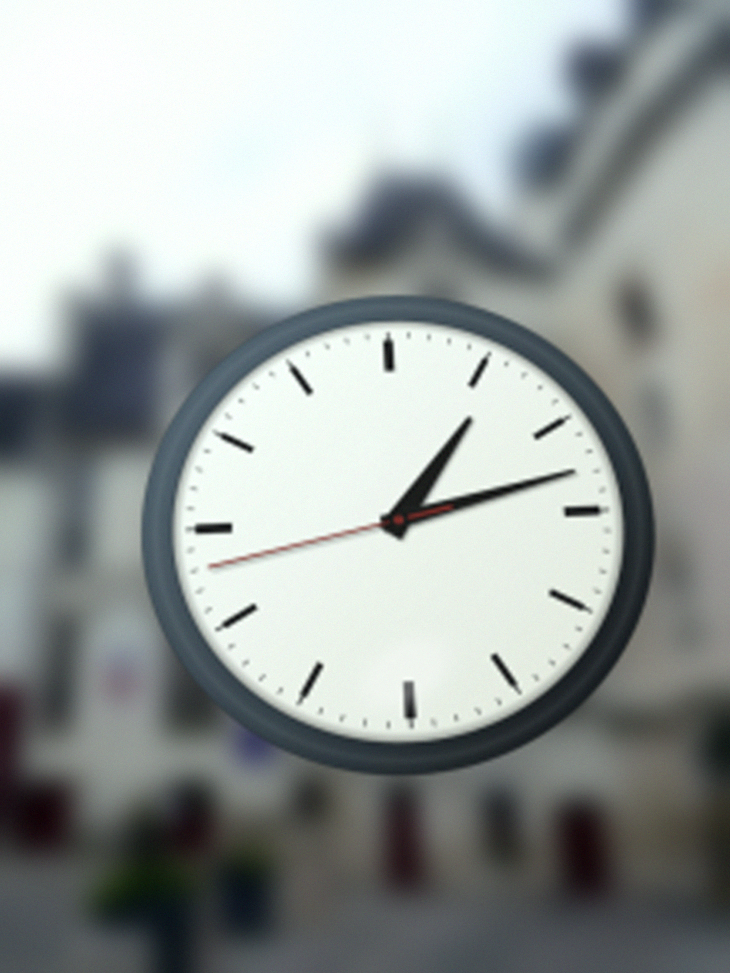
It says 1:12:43
